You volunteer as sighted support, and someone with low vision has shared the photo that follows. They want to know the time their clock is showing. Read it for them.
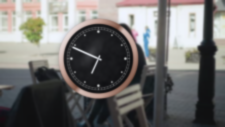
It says 6:49
